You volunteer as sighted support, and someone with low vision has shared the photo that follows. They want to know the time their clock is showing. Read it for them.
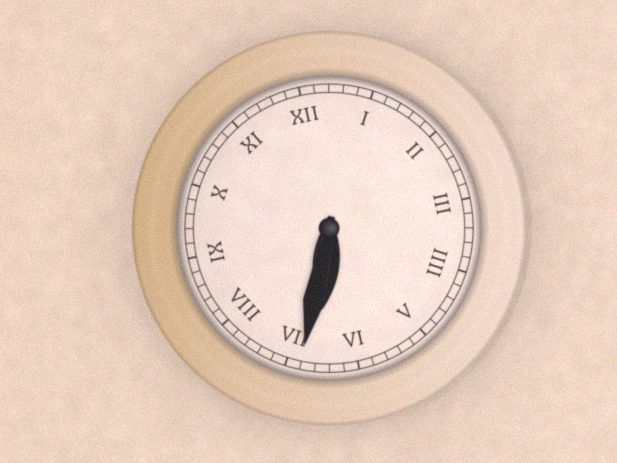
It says 6:34
